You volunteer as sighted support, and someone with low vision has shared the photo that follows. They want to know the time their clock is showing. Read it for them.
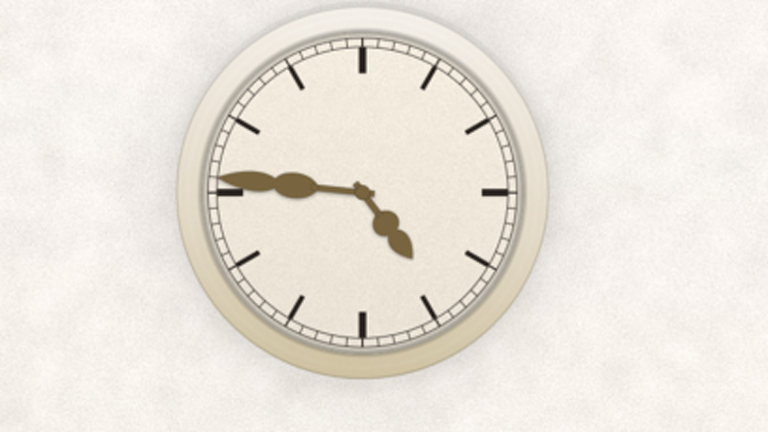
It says 4:46
